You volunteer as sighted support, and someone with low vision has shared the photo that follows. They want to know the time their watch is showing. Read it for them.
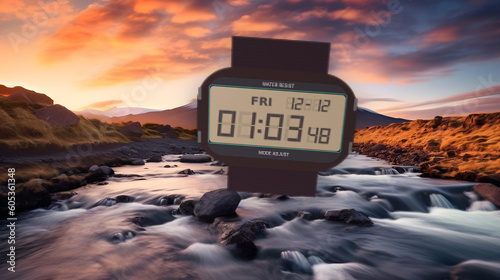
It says 1:03:48
